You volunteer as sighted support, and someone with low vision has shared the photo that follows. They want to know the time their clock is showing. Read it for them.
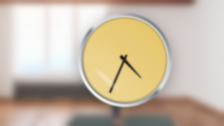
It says 4:34
